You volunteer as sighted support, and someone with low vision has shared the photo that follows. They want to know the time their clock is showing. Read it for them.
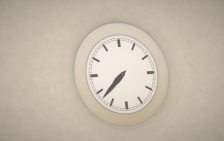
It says 7:38
